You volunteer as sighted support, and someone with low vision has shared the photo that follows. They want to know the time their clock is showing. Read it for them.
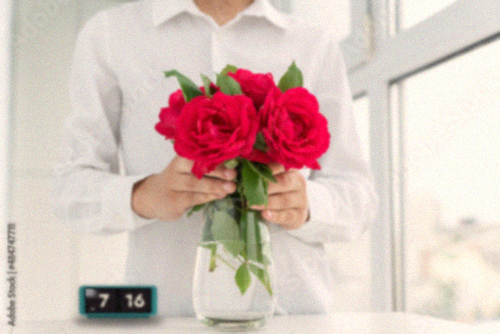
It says 7:16
